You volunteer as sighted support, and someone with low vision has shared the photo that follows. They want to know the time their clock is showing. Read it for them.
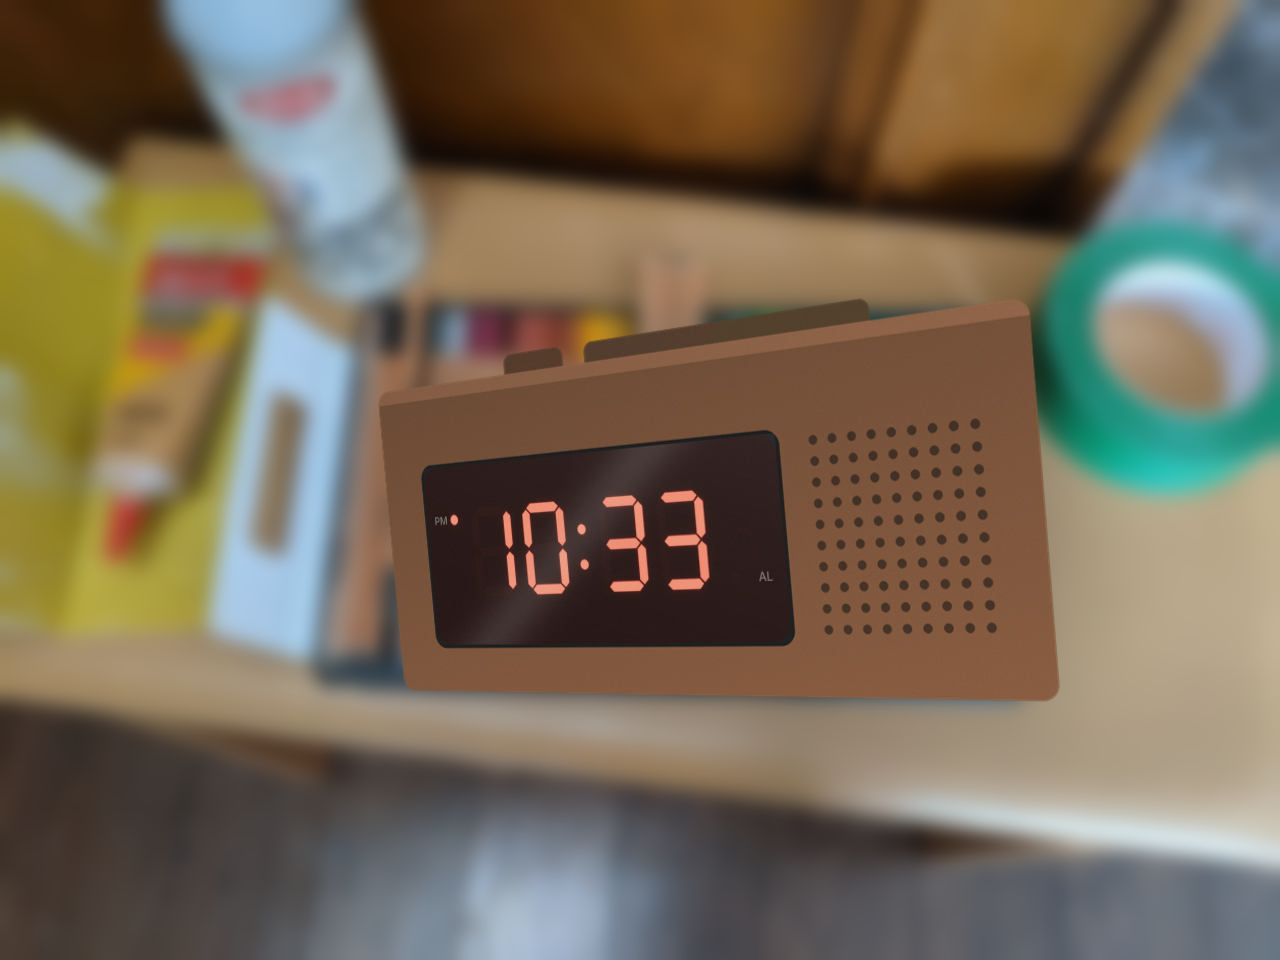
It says 10:33
